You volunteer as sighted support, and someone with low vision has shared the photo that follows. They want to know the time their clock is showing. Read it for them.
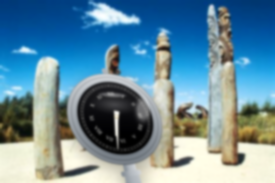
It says 6:32
